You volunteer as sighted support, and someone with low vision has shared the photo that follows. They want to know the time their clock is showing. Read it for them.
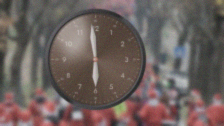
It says 5:59
